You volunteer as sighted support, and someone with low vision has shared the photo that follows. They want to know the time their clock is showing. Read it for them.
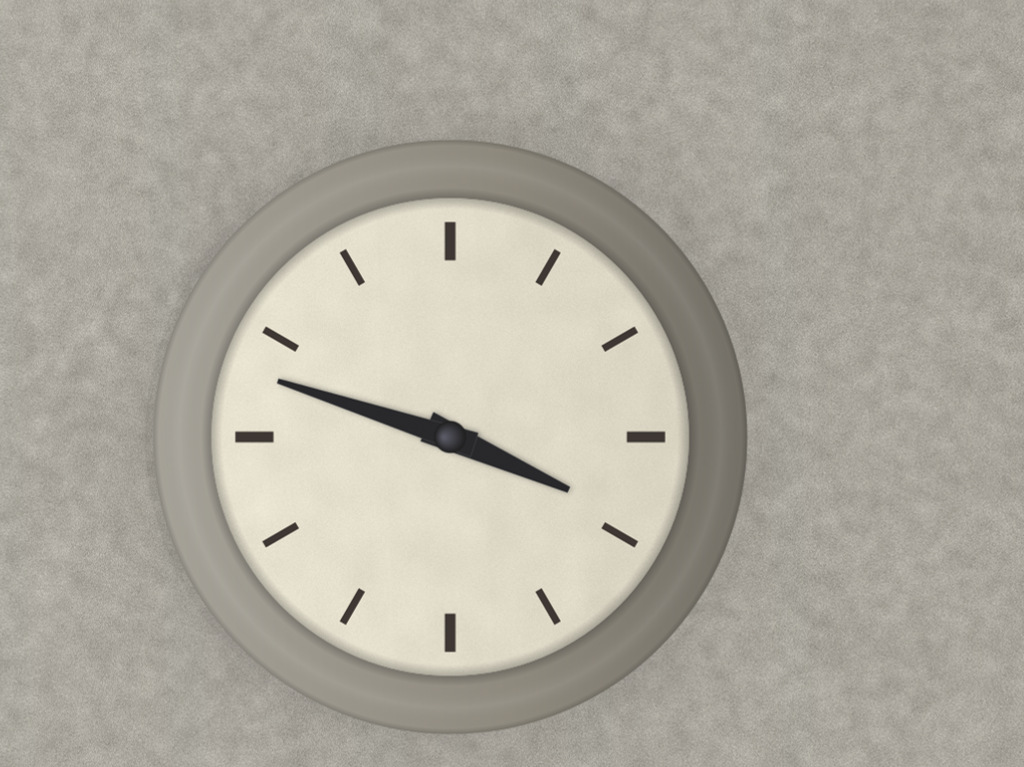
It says 3:48
